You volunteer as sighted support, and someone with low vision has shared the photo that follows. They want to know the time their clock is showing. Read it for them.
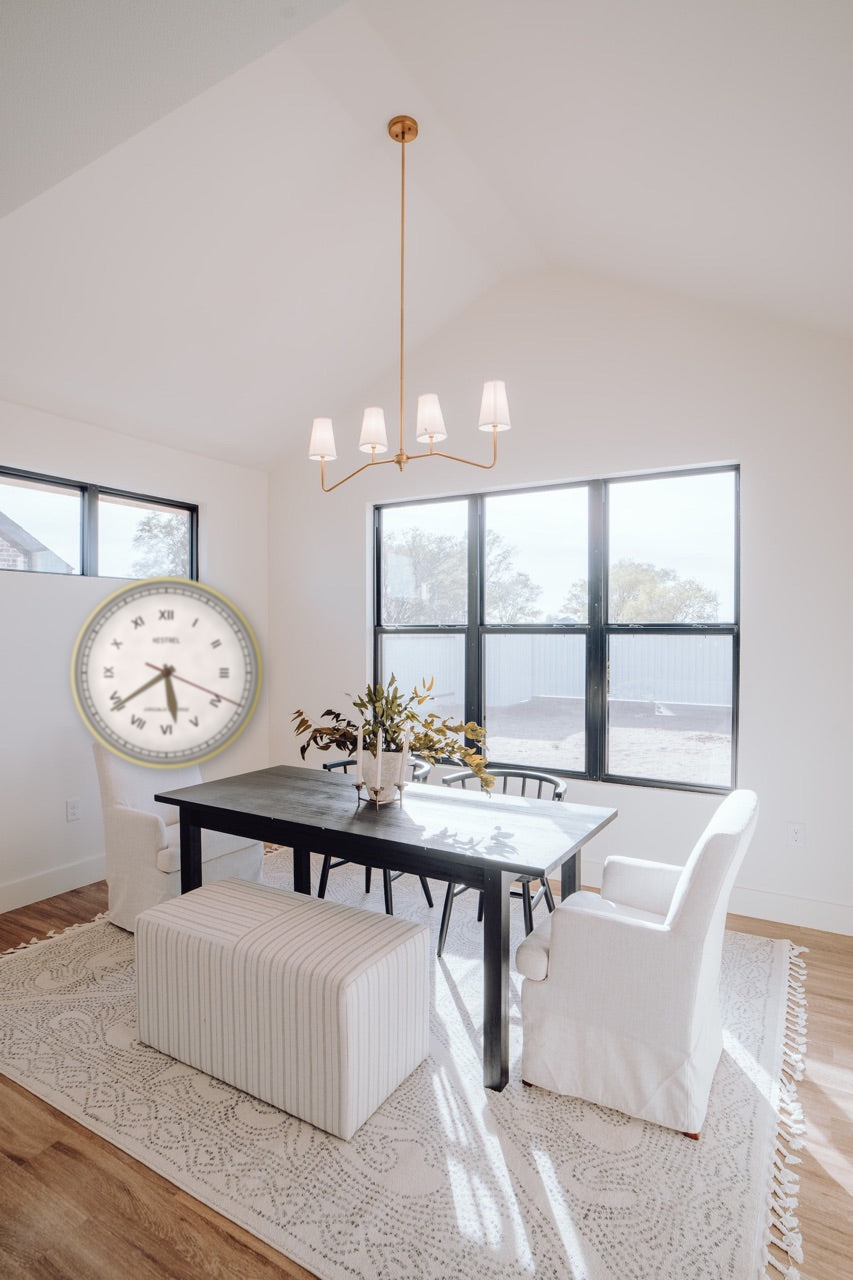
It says 5:39:19
